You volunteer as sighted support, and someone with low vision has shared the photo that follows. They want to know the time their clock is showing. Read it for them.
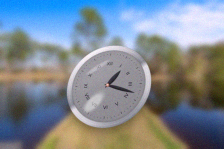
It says 1:18
